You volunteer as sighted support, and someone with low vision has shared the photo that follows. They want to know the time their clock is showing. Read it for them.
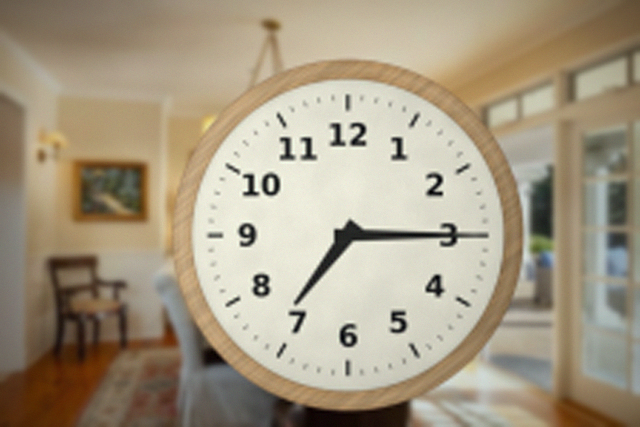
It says 7:15
